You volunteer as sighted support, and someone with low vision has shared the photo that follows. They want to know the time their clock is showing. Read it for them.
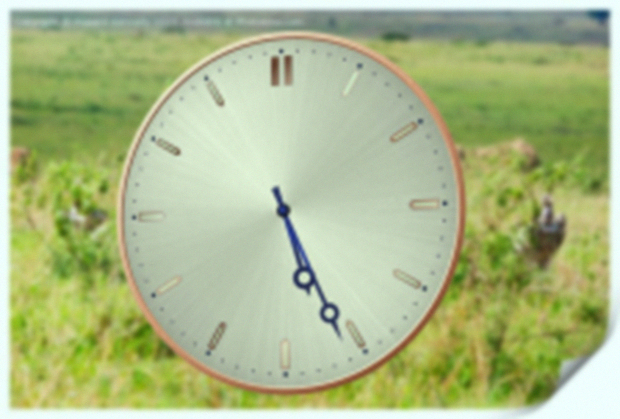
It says 5:26
